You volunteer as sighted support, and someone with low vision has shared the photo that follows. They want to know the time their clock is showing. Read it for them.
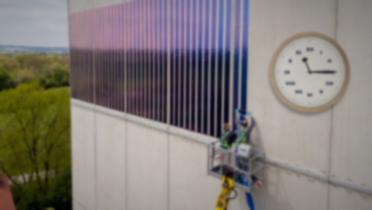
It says 11:15
